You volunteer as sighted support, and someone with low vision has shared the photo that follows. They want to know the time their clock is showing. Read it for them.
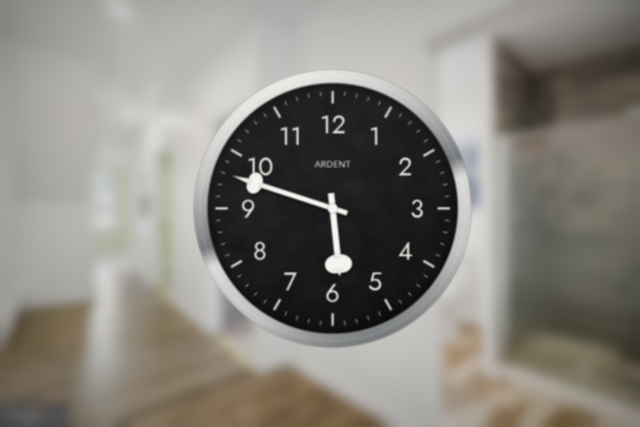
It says 5:48
